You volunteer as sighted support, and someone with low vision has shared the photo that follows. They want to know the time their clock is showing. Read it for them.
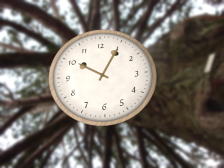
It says 10:05
